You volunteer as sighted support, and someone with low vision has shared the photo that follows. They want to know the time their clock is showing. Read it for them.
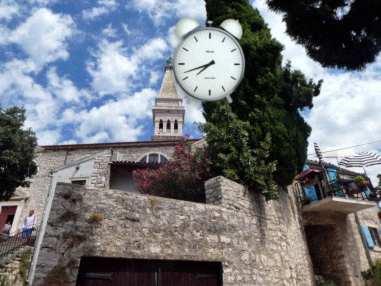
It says 7:42
